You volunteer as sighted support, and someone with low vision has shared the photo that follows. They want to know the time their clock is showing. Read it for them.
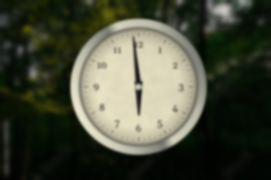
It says 5:59
